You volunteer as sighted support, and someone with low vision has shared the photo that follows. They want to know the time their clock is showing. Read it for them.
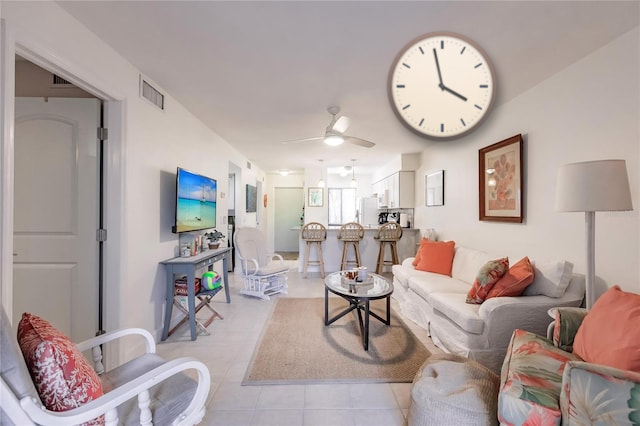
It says 3:58
